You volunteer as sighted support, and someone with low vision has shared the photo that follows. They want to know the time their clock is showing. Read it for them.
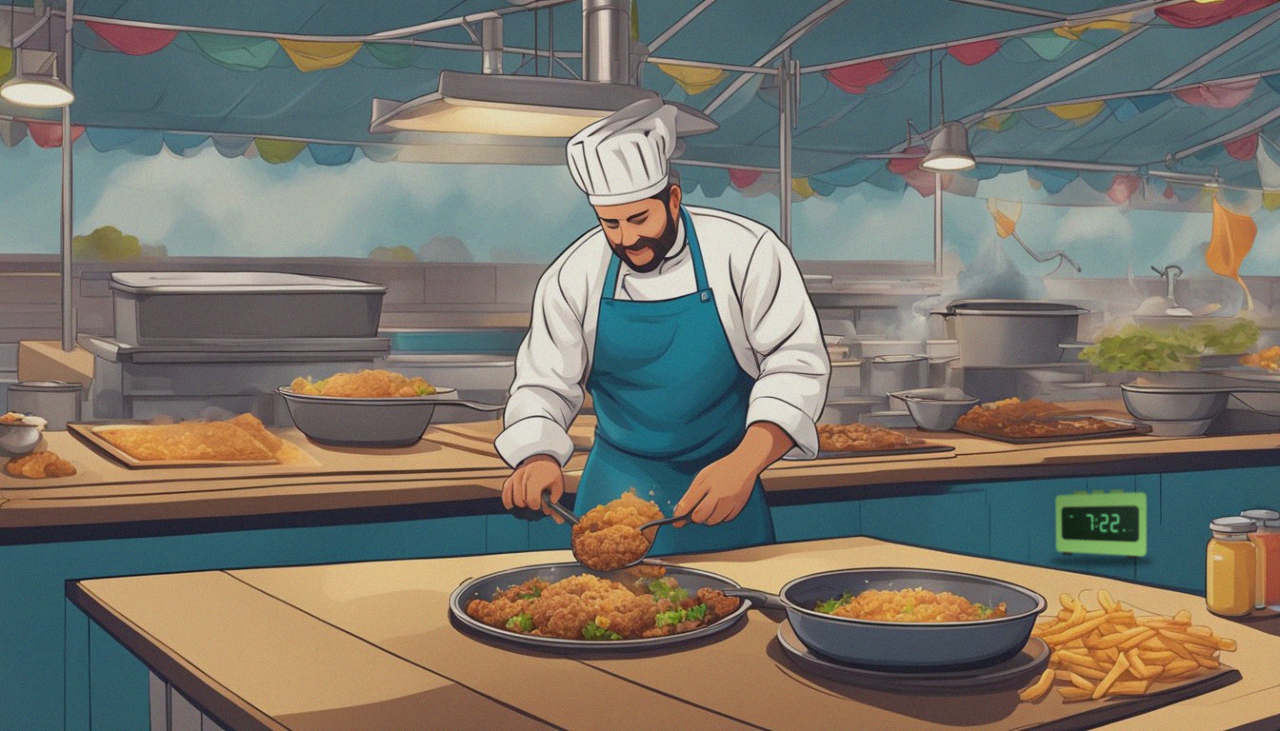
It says 7:22
